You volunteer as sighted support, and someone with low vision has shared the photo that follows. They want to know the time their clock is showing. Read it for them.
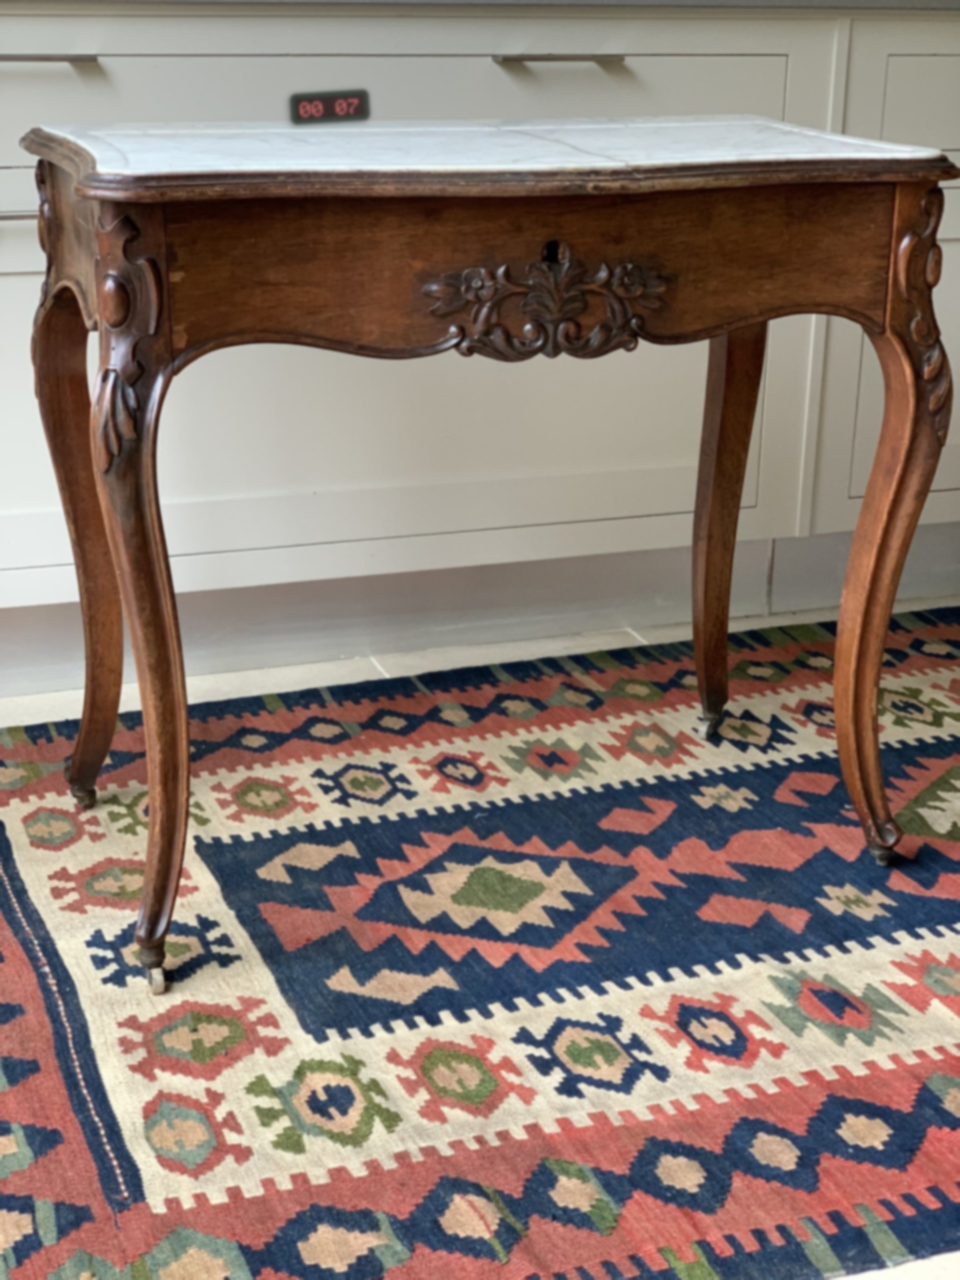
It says 0:07
